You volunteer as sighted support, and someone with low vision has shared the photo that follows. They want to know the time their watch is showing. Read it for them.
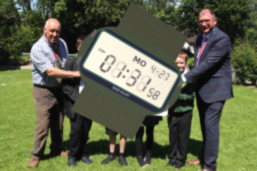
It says 1:31:58
